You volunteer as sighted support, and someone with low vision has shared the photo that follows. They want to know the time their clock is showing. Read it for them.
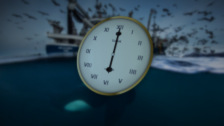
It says 6:00
